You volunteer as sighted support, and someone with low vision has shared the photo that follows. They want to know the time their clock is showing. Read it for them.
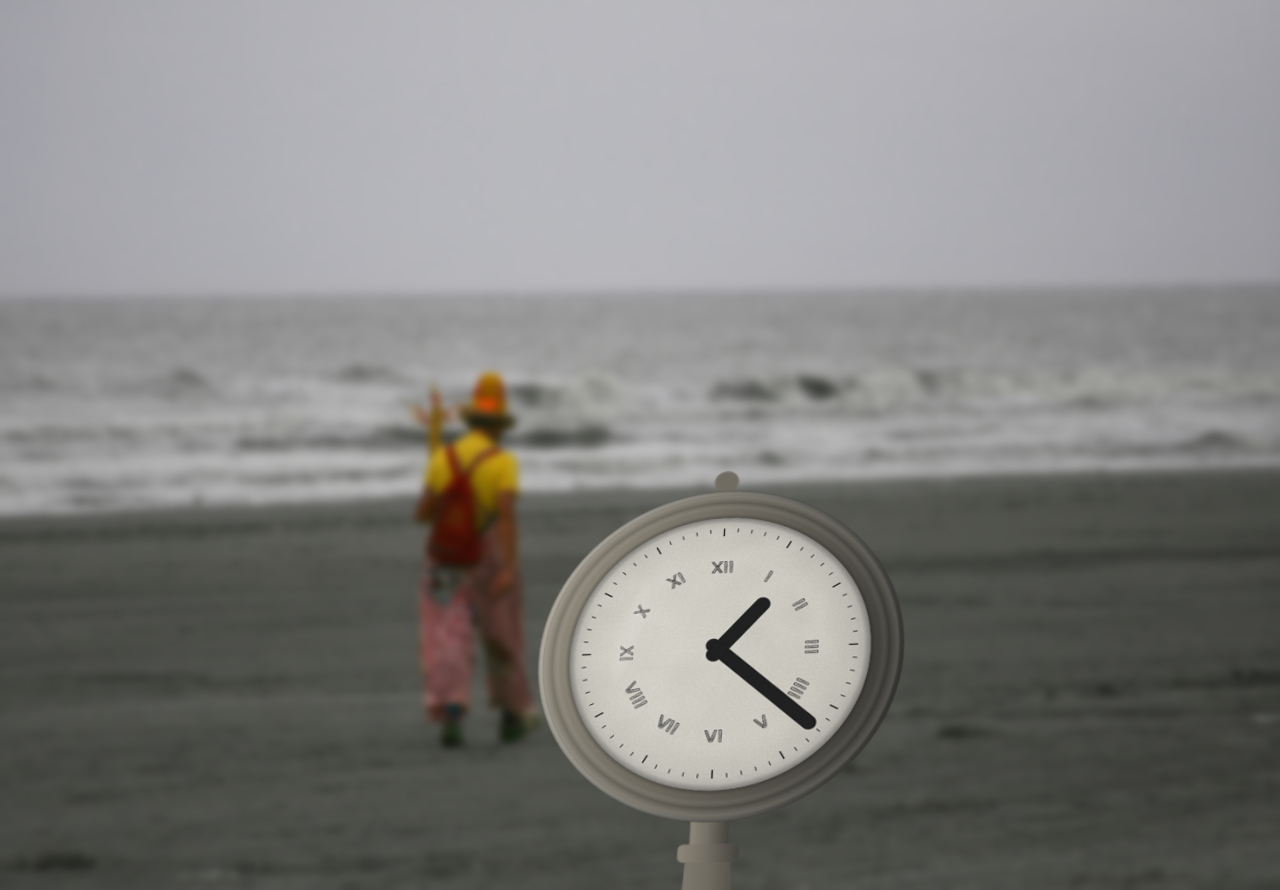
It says 1:22
